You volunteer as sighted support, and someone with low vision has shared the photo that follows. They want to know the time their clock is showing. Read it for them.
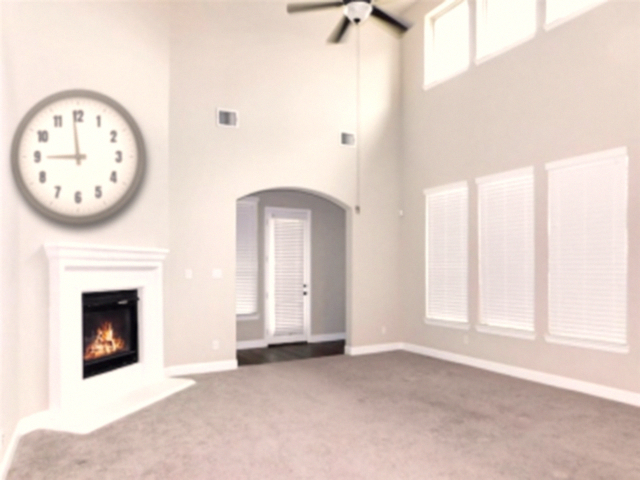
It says 8:59
